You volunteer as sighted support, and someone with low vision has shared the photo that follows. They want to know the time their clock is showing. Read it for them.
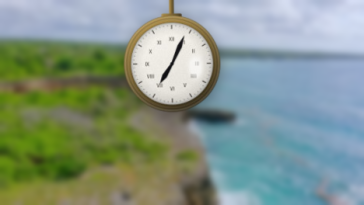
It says 7:04
